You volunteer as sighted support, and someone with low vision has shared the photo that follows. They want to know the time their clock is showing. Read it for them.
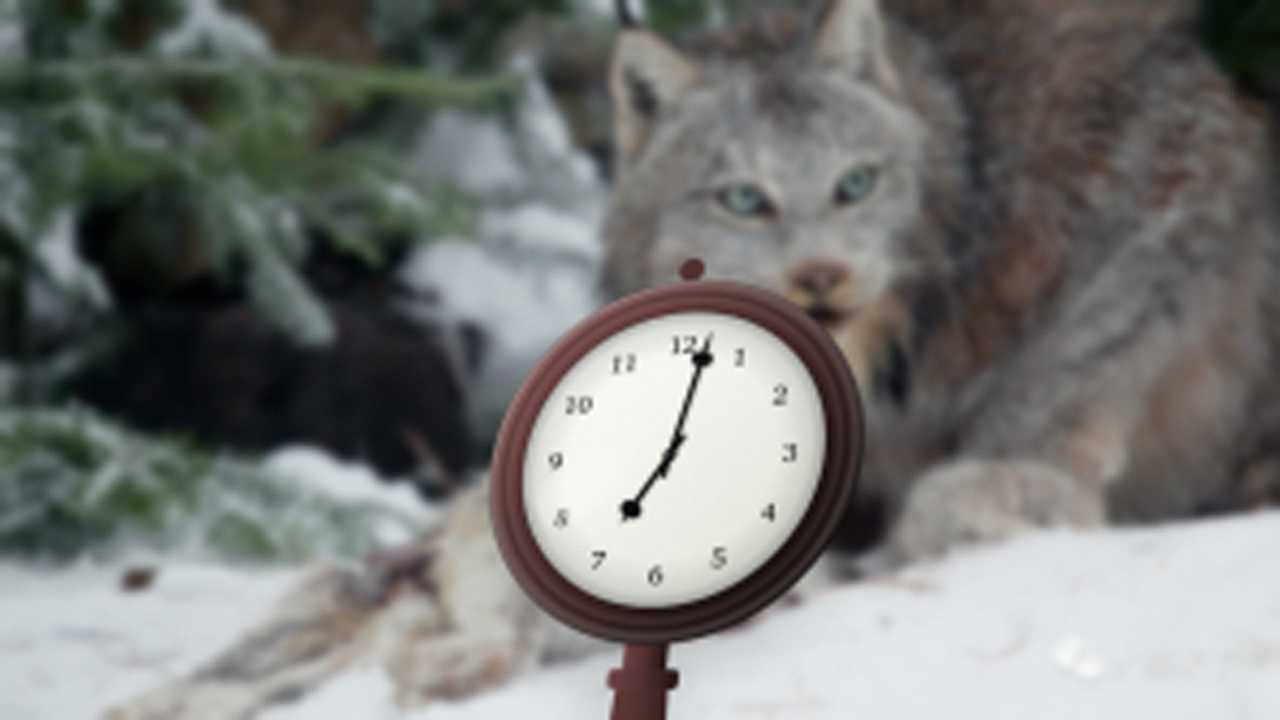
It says 7:02
